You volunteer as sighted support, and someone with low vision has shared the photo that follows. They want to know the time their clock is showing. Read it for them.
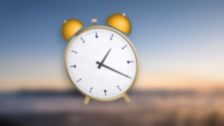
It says 1:20
